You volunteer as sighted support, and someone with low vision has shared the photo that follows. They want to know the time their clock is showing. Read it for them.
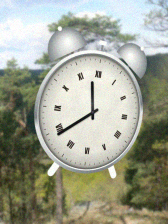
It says 11:39
